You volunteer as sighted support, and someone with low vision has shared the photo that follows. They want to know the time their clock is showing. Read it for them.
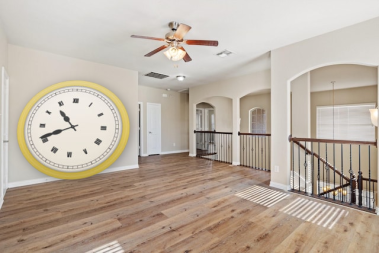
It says 10:41
